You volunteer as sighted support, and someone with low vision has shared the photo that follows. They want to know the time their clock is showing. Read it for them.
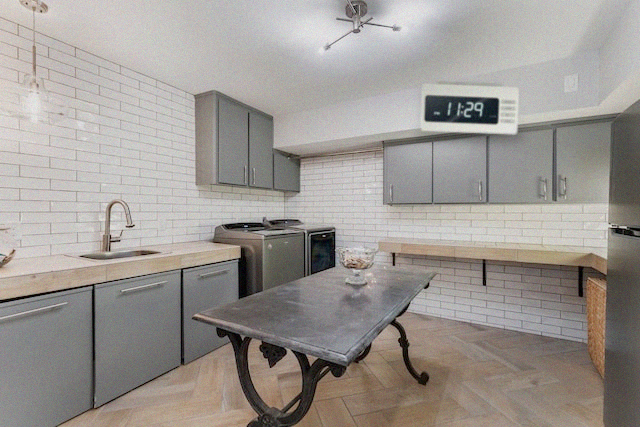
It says 11:29
